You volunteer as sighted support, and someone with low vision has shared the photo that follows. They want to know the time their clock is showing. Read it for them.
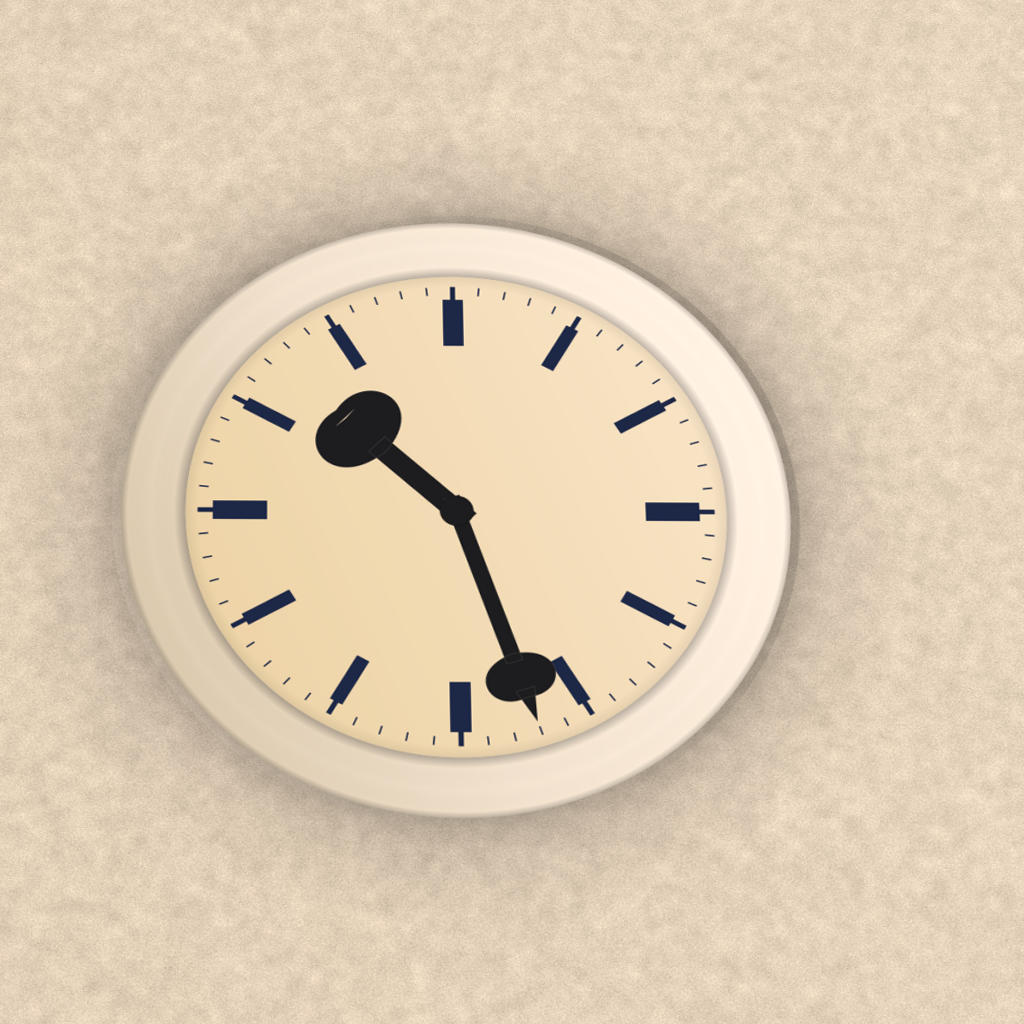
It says 10:27
